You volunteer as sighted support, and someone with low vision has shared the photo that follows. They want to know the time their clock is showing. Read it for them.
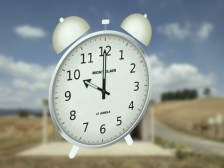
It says 10:00
